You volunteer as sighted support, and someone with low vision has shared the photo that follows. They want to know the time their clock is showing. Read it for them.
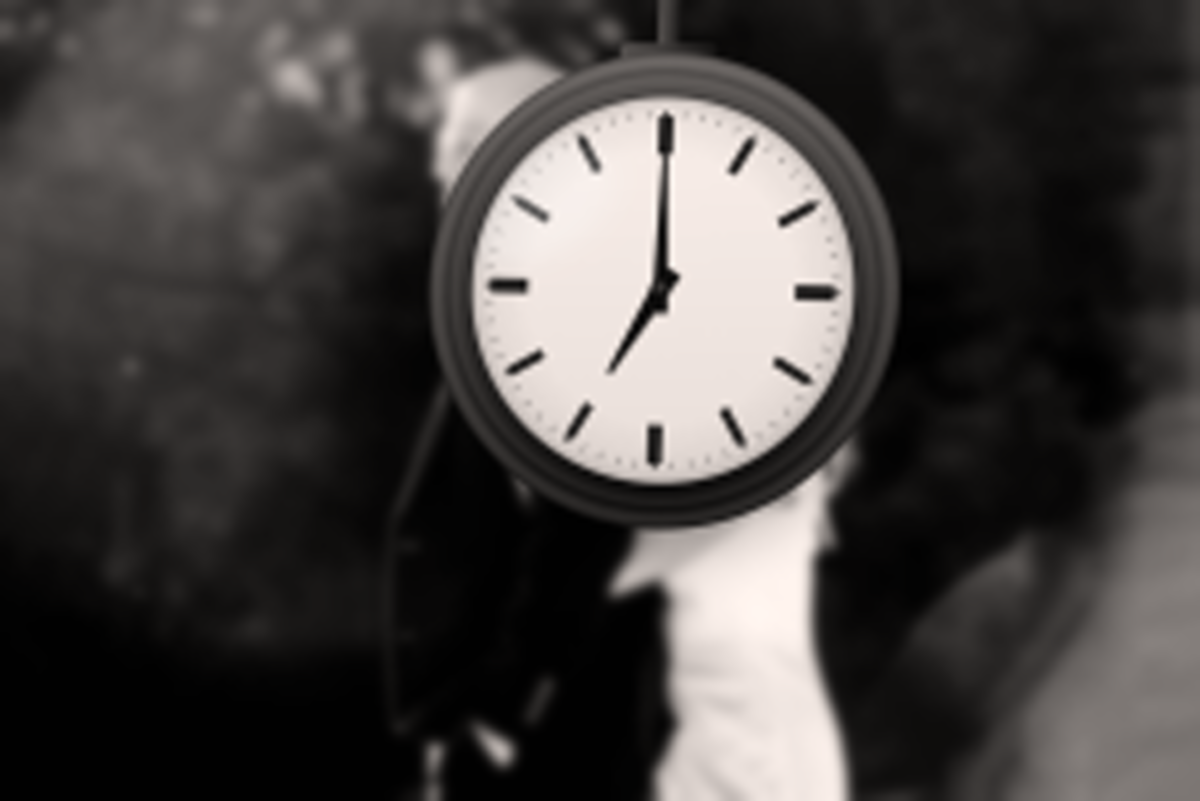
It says 7:00
